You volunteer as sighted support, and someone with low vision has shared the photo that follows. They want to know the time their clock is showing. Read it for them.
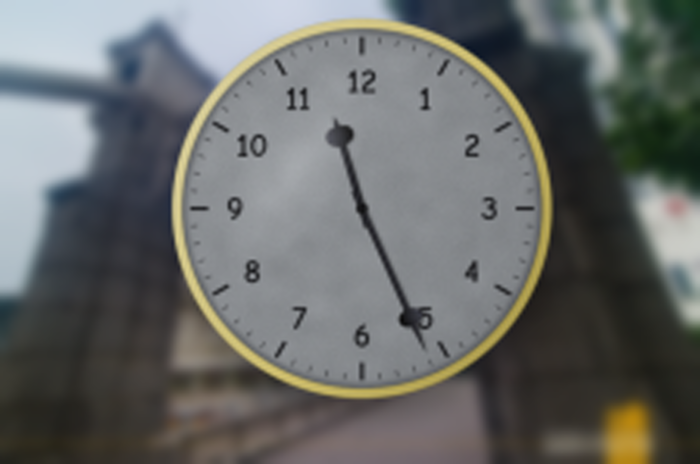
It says 11:26
